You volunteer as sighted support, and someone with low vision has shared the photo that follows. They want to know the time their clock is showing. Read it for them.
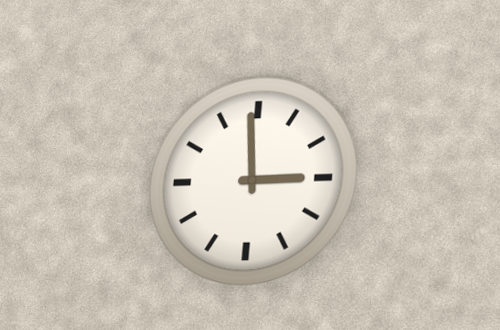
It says 2:59
